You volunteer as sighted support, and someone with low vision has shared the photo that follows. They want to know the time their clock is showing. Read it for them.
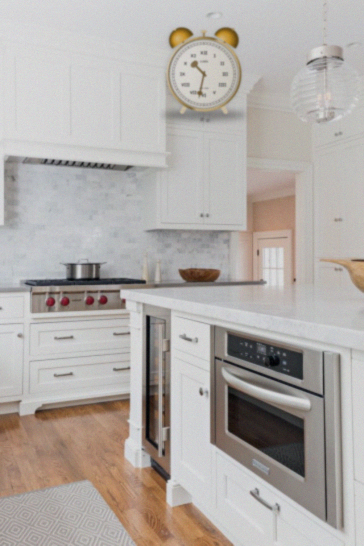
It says 10:32
